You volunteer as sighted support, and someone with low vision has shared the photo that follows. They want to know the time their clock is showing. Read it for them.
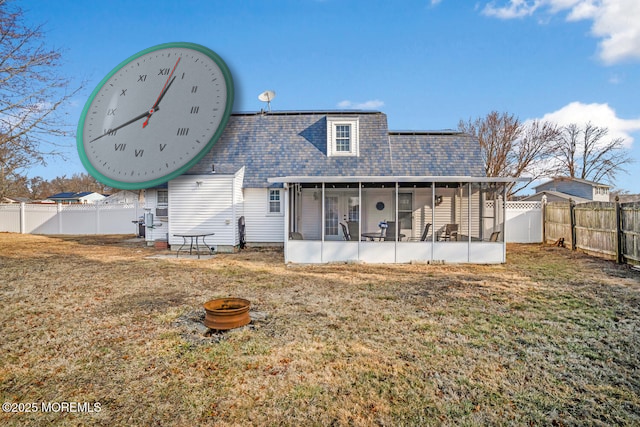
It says 12:40:02
